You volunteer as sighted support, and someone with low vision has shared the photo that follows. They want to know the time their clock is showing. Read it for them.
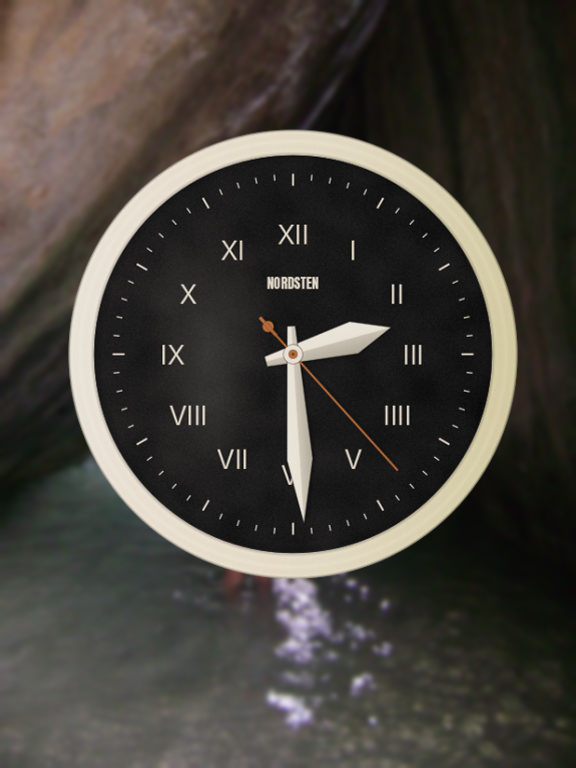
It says 2:29:23
